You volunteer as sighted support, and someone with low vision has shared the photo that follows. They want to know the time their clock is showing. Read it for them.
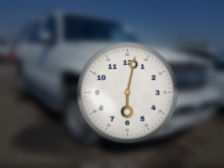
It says 6:02
